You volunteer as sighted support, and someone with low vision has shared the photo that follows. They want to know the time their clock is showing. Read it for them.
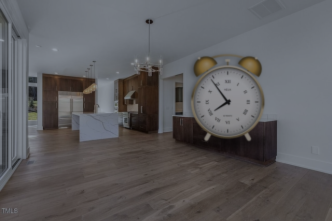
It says 7:54
